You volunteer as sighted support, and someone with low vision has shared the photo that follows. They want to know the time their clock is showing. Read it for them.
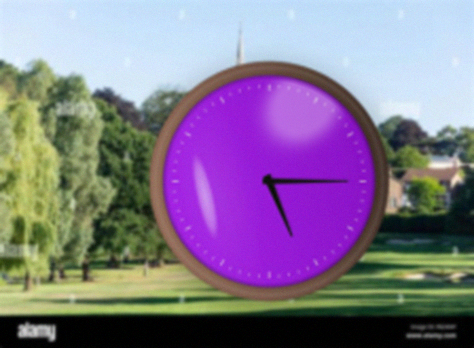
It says 5:15
